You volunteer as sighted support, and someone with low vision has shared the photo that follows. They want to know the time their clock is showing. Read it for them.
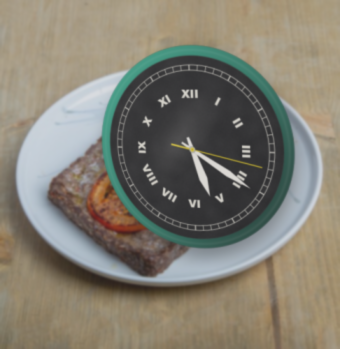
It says 5:20:17
